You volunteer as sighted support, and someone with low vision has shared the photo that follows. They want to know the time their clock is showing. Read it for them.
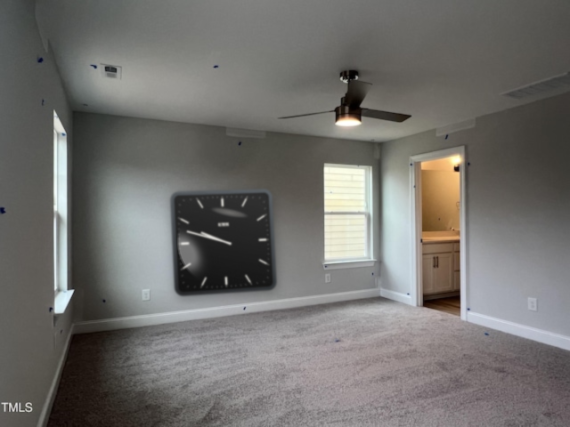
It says 9:48
